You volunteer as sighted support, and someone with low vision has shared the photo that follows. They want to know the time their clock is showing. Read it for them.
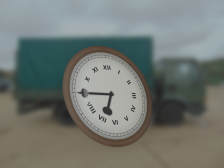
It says 6:45
